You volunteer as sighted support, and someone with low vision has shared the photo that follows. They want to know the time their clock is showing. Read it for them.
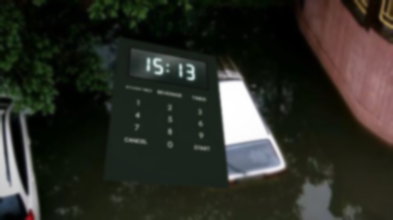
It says 15:13
